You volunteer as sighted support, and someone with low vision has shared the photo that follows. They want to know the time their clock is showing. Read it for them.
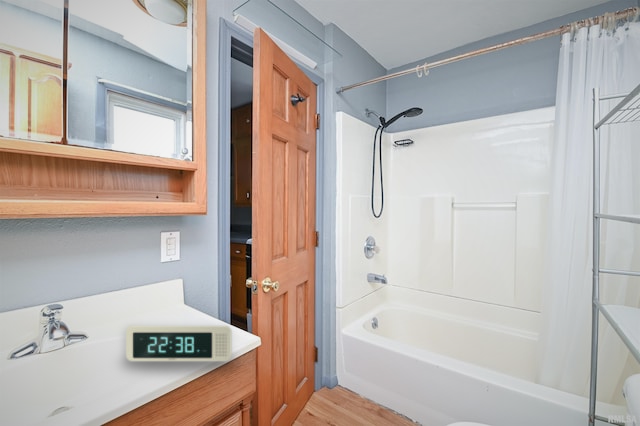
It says 22:38
